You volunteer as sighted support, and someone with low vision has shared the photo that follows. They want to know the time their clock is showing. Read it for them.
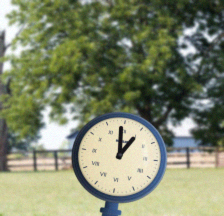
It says 12:59
